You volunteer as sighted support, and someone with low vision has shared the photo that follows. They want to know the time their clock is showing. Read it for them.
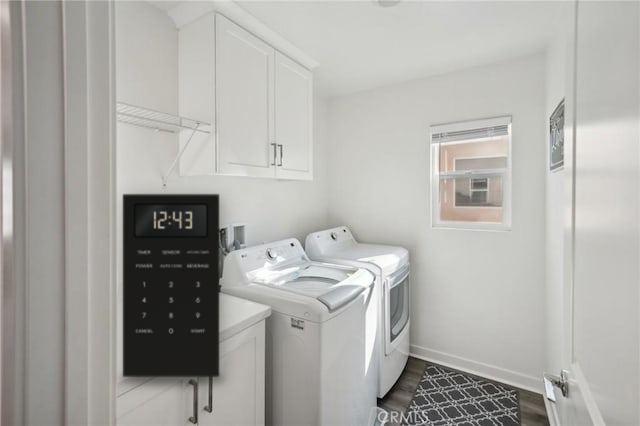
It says 12:43
